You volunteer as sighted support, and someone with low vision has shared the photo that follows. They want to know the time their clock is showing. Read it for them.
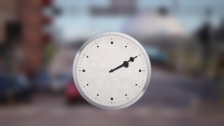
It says 2:10
